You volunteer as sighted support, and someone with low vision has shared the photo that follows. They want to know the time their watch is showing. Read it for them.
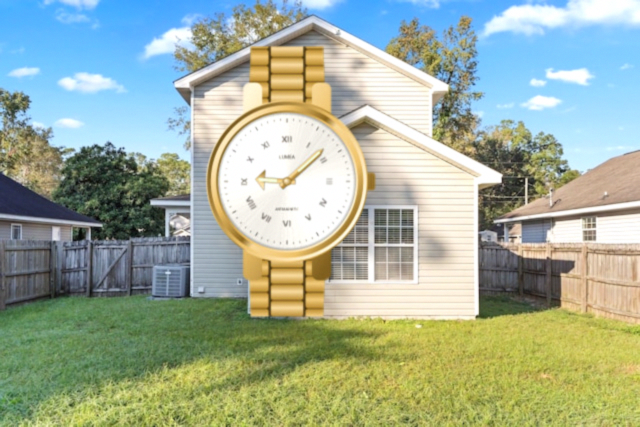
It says 9:08
